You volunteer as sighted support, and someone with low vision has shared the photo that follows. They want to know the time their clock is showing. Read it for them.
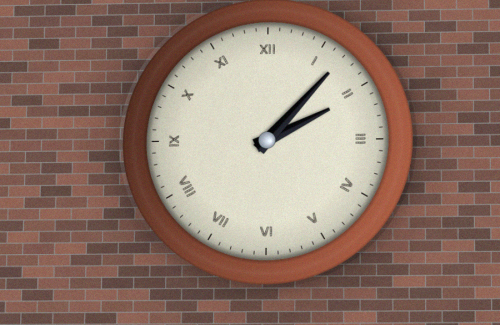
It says 2:07
